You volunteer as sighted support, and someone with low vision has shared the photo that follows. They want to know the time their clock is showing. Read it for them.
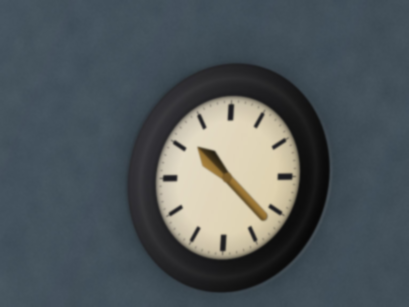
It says 10:22
